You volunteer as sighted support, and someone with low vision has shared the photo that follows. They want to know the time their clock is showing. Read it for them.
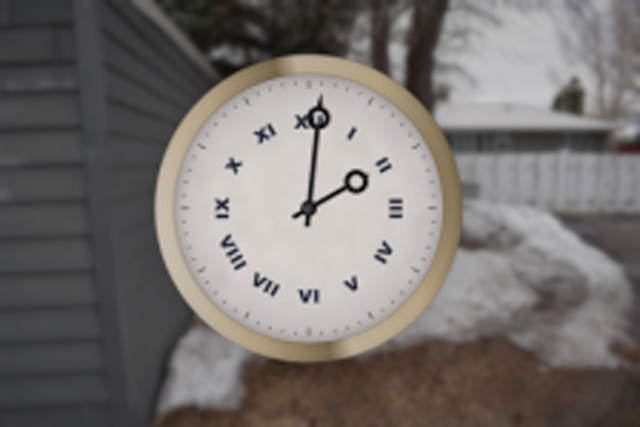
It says 2:01
